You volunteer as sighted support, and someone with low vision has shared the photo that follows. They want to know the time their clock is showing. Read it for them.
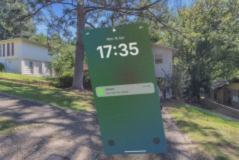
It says 17:35
